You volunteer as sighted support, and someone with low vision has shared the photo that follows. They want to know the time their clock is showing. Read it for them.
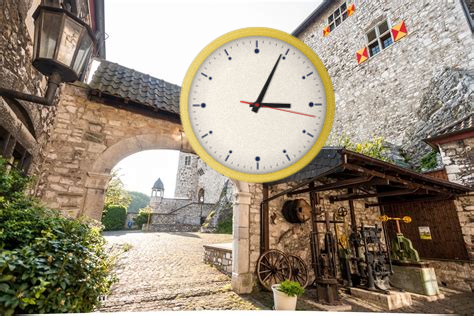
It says 3:04:17
